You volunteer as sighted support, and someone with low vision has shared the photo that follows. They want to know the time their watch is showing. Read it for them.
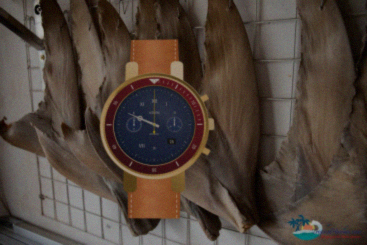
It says 9:49
